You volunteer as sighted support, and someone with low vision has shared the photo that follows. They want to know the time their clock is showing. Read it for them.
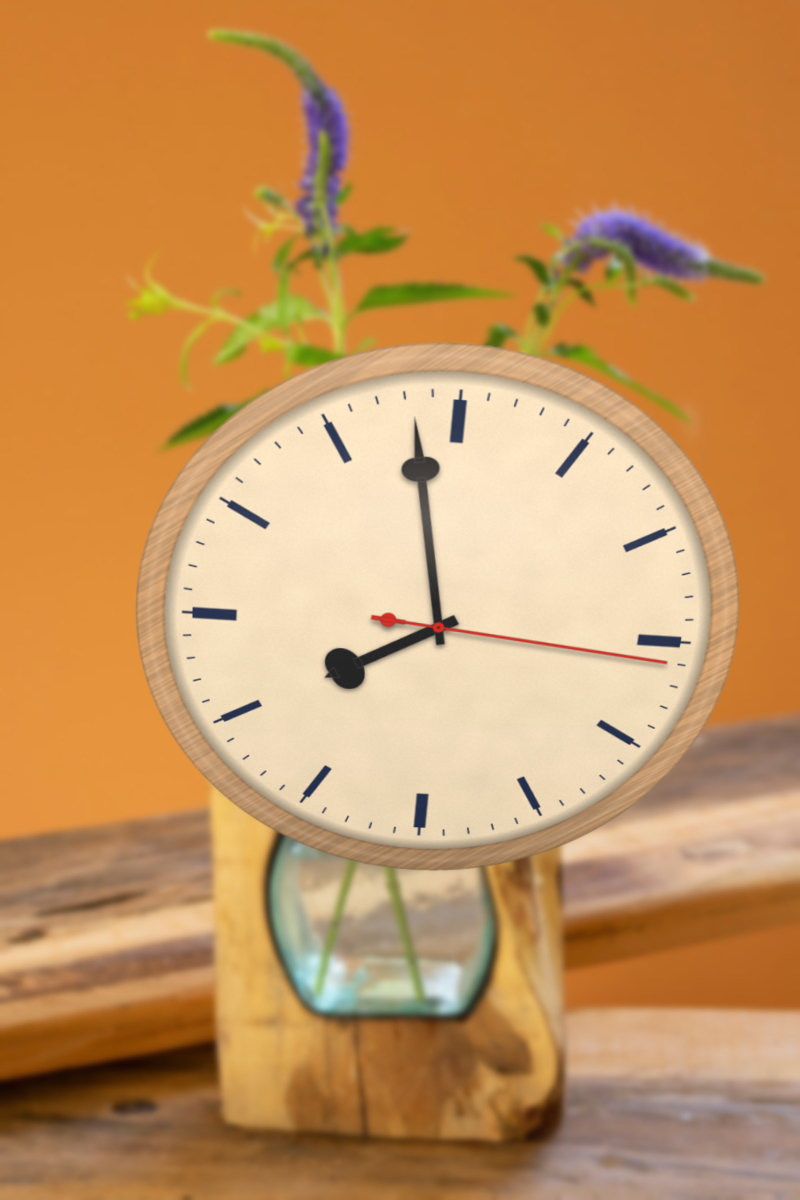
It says 7:58:16
